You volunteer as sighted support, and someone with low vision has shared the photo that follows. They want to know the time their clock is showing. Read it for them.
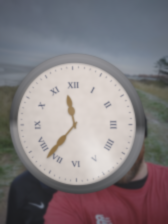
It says 11:37
